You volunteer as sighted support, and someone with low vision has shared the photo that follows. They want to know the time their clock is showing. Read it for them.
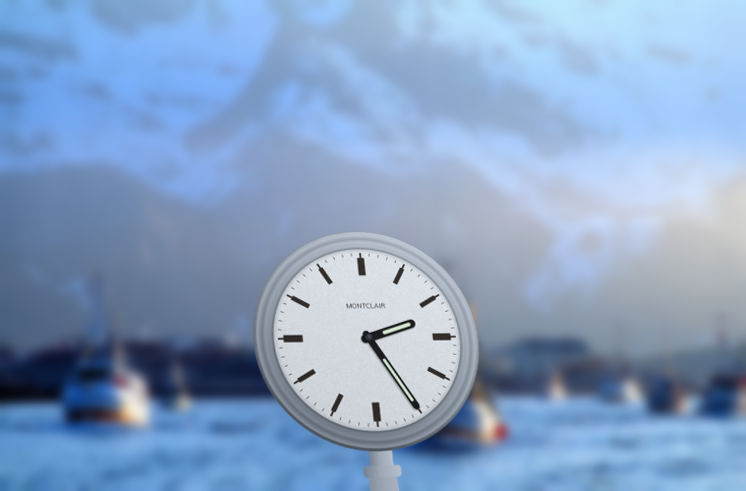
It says 2:25
